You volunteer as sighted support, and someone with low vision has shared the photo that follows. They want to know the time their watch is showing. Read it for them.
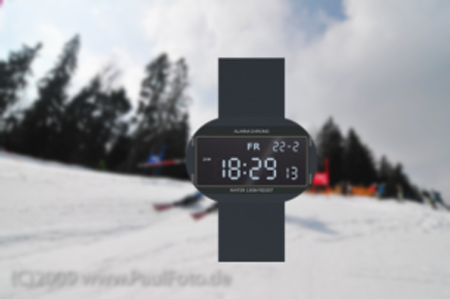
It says 18:29:13
